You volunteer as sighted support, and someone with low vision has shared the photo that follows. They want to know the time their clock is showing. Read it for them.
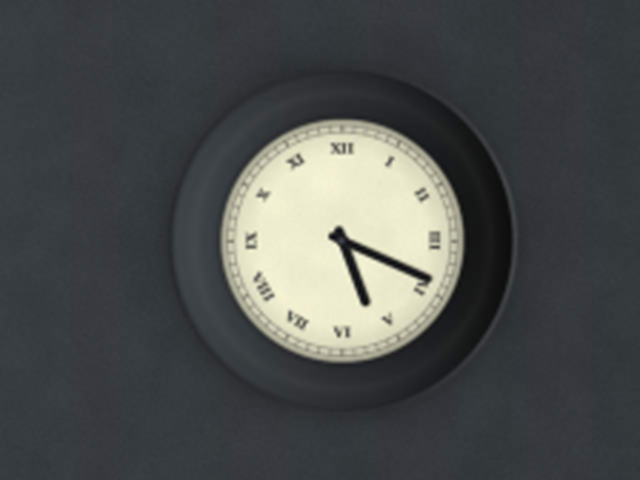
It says 5:19
